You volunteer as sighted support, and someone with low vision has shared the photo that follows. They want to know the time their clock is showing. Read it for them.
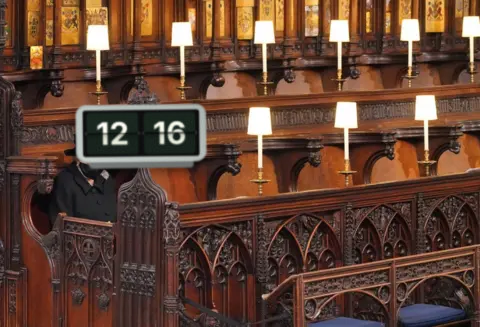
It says 12:16
